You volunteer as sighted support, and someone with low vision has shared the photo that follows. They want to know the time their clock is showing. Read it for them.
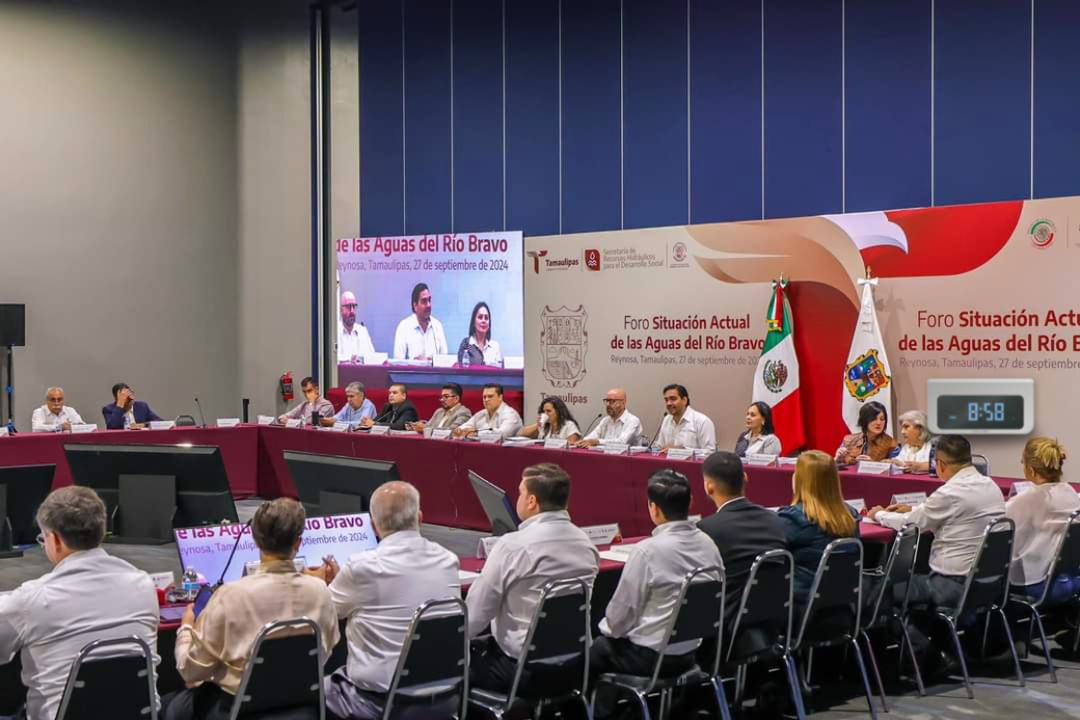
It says 8:58
